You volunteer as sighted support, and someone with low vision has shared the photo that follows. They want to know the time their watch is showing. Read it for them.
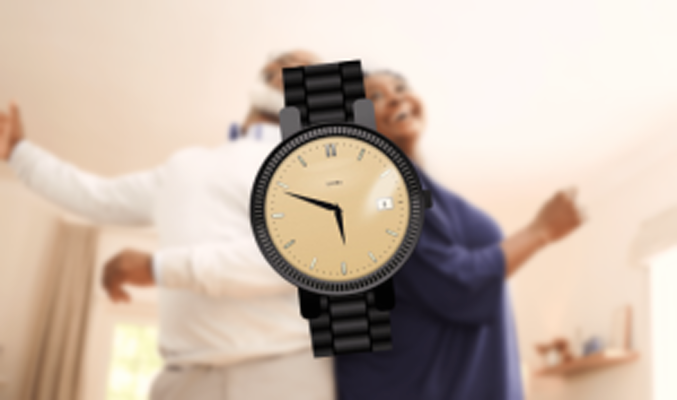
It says 5:49
